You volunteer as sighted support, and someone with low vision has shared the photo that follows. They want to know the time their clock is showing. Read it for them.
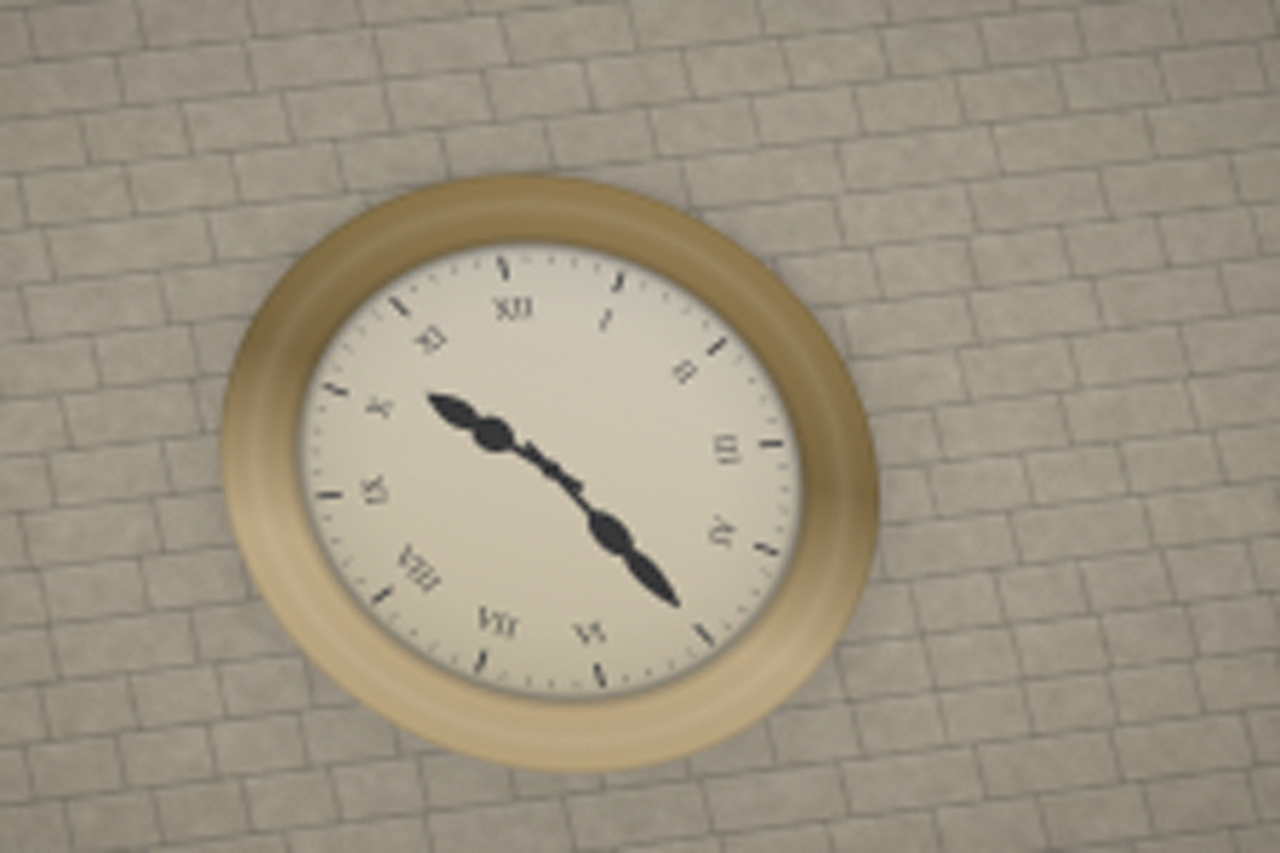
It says 10:25
